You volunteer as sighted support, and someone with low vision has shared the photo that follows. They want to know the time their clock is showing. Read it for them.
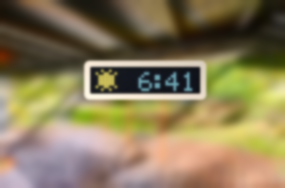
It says 6:41
